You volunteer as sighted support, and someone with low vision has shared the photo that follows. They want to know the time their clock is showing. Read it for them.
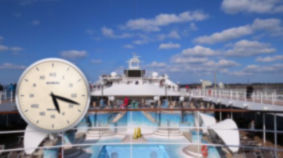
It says 5:18
